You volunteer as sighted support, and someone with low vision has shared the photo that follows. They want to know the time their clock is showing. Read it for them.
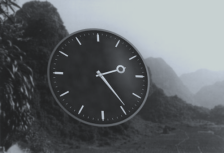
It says 2:24
